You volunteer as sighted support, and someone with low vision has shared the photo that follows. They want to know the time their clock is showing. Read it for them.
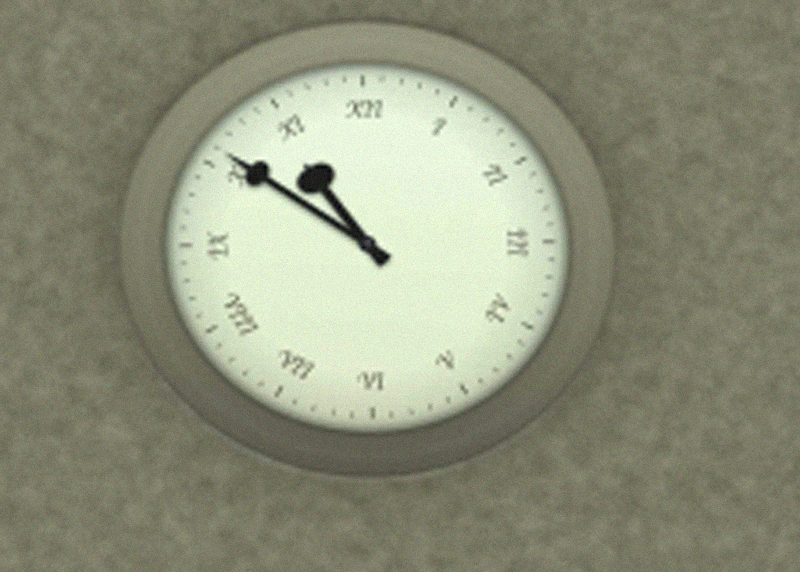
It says 10:51
